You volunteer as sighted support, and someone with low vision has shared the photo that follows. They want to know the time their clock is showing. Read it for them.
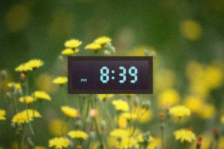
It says 8:39
